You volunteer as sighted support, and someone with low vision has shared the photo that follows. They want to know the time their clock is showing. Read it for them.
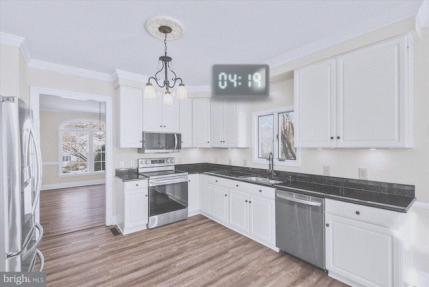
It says 4:19
